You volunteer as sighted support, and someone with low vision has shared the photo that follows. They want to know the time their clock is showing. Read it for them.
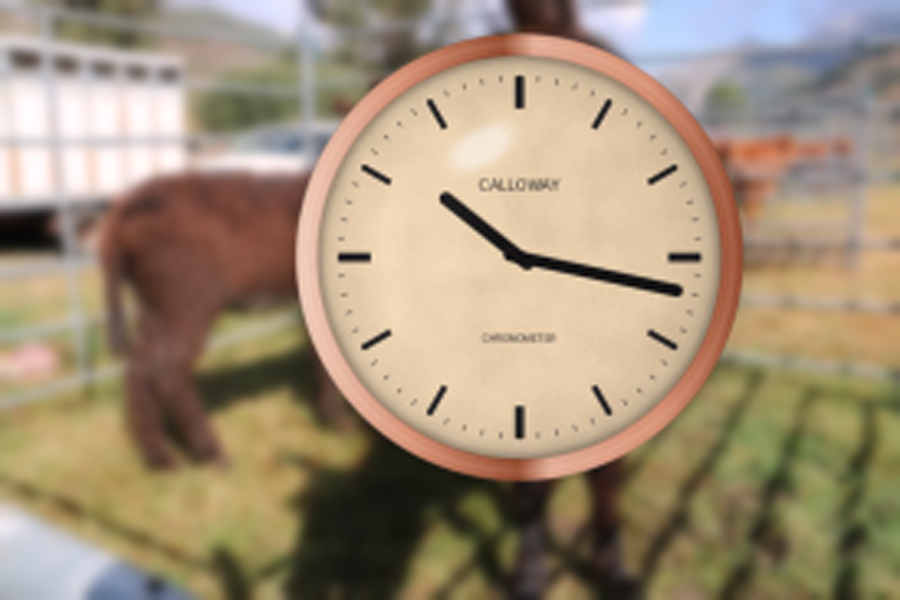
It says 10:17
